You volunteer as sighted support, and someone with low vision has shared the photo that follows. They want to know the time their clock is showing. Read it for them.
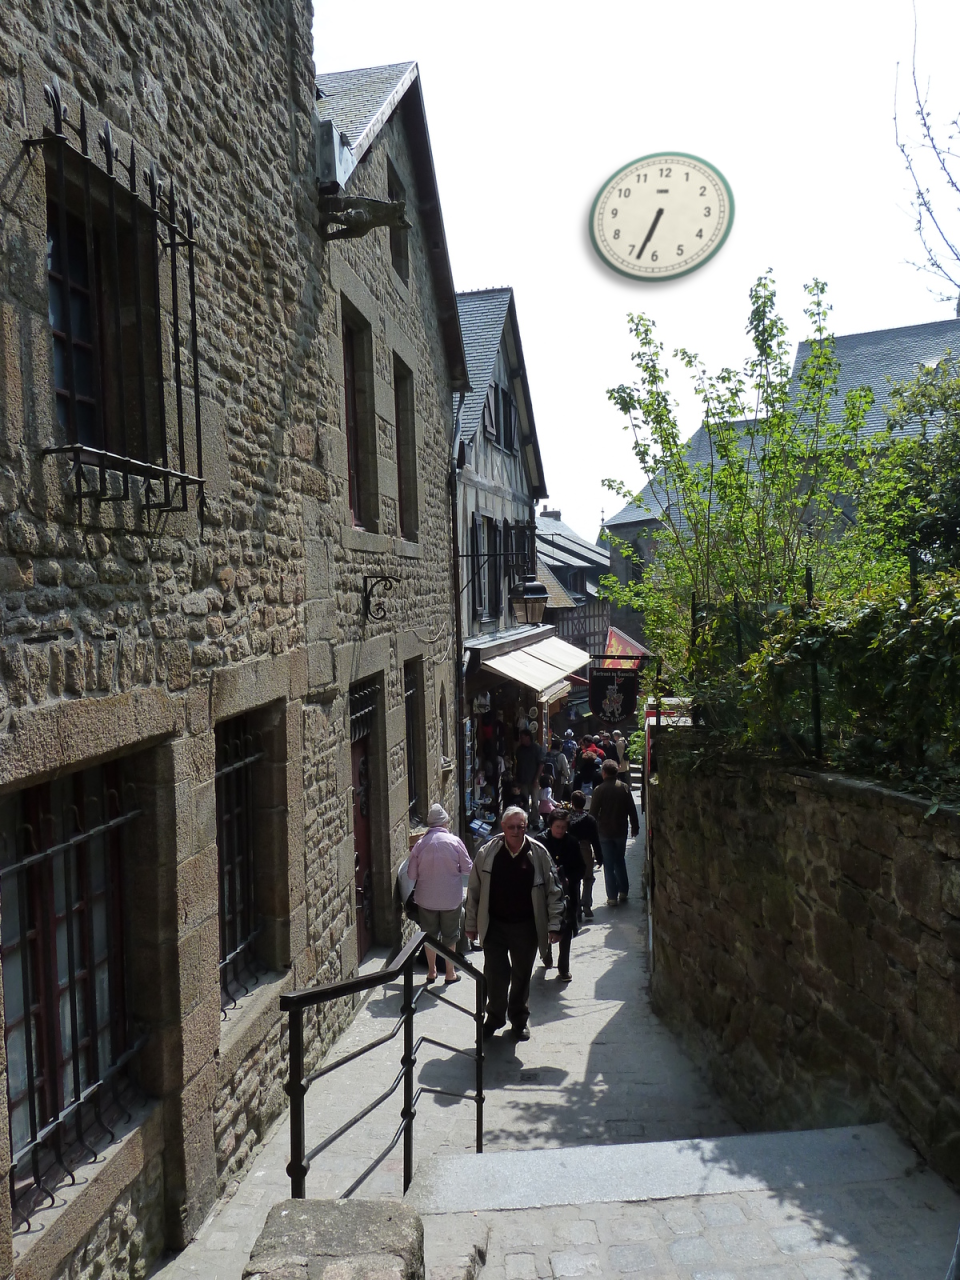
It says 6:33
